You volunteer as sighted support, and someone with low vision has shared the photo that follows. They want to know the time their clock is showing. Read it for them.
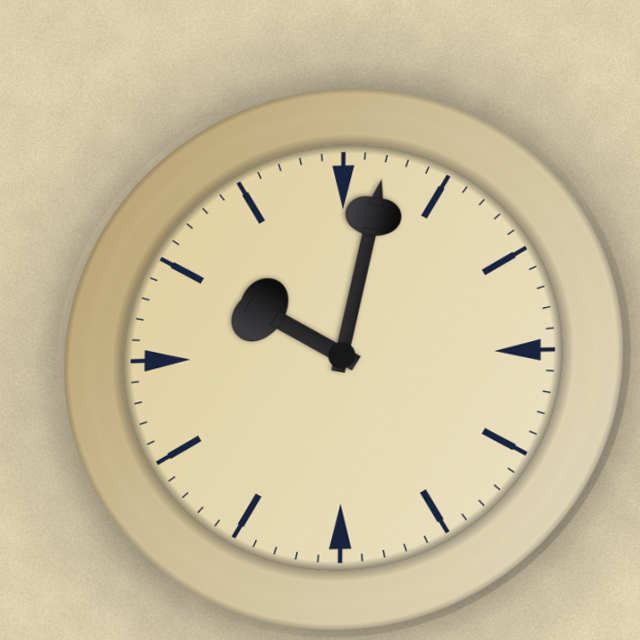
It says 10:02
